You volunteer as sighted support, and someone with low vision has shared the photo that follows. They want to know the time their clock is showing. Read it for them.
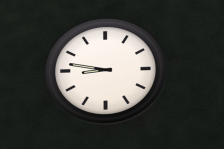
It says 8:47
